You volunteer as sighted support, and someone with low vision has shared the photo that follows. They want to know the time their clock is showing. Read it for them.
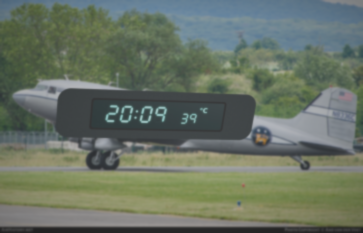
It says 20:09
